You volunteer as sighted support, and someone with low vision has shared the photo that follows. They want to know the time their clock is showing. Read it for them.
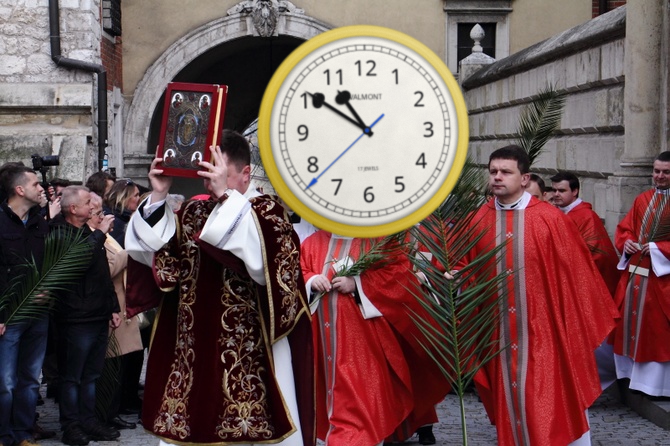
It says 10:50:38
